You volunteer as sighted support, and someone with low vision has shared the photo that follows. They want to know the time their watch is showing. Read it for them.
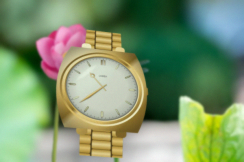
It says 10:38
